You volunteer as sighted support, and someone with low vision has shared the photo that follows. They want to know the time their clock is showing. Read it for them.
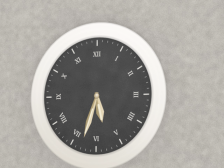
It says 5:33
